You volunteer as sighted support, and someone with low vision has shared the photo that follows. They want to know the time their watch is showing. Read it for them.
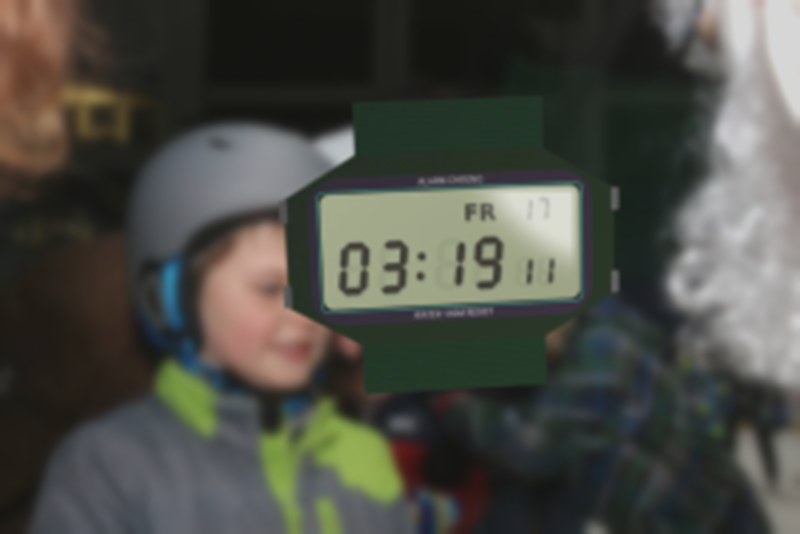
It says 3:19:11
